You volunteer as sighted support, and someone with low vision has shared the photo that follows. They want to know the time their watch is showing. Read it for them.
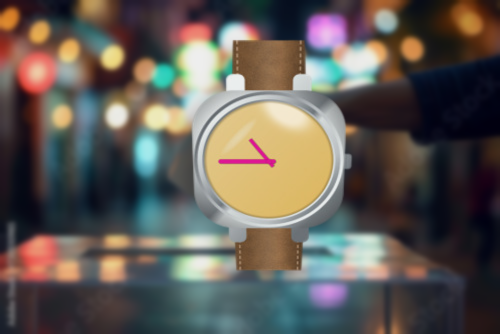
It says 10:45
